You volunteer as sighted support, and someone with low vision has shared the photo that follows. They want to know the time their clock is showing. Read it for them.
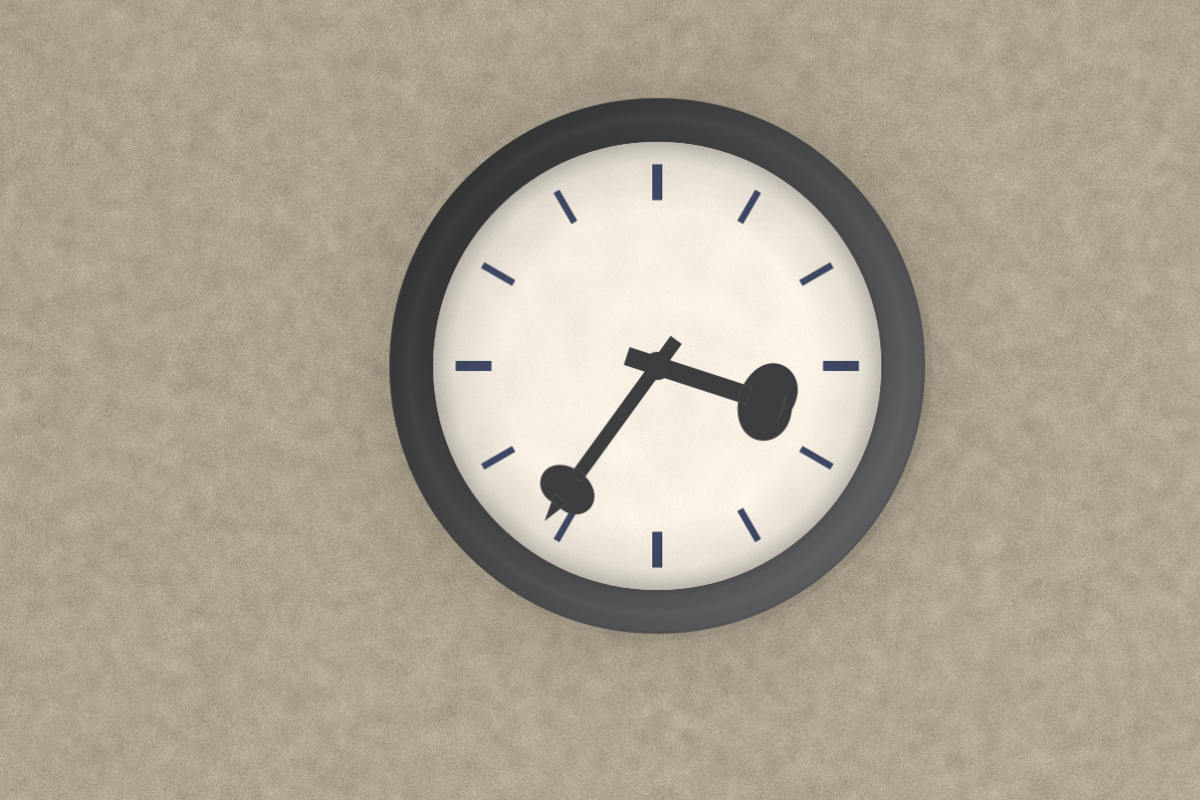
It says 3:36
